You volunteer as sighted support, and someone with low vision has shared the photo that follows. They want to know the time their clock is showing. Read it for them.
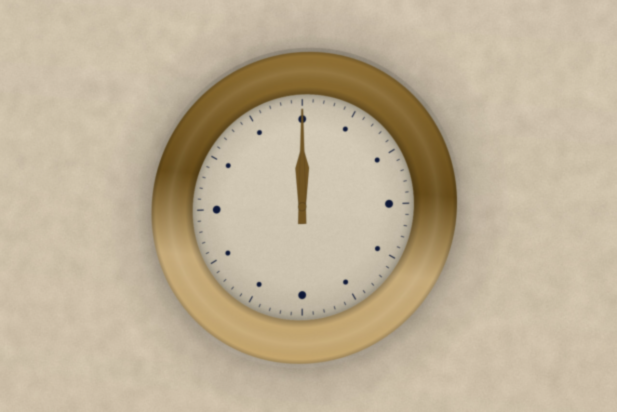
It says 12:00
